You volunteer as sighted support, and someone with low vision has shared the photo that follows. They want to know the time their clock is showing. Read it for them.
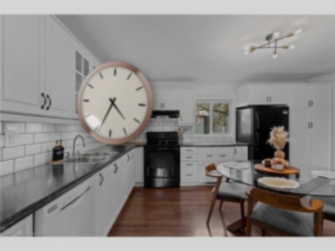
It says 4:34
